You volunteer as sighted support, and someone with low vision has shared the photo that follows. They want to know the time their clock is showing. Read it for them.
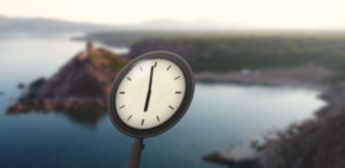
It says 5:59
